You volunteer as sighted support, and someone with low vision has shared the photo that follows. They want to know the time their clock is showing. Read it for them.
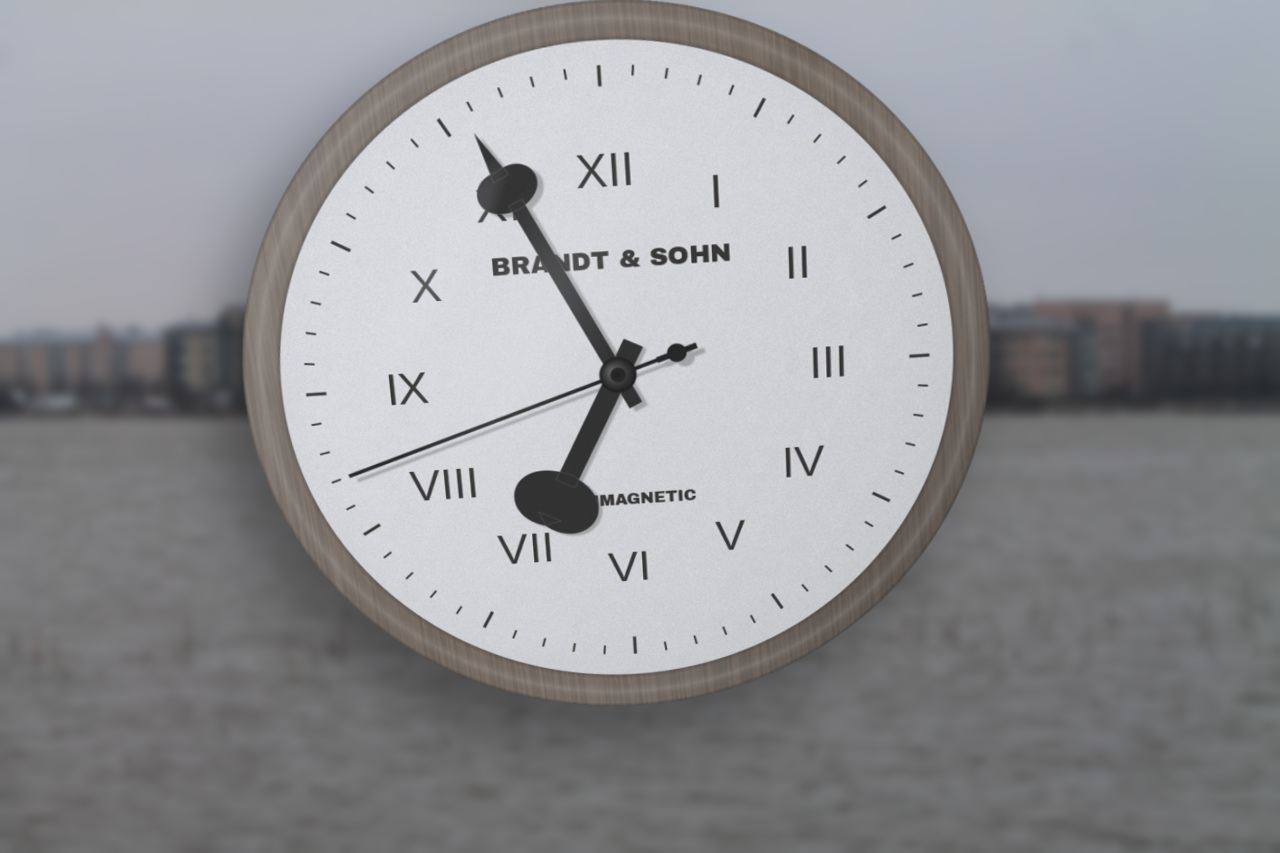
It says 6:55:42
